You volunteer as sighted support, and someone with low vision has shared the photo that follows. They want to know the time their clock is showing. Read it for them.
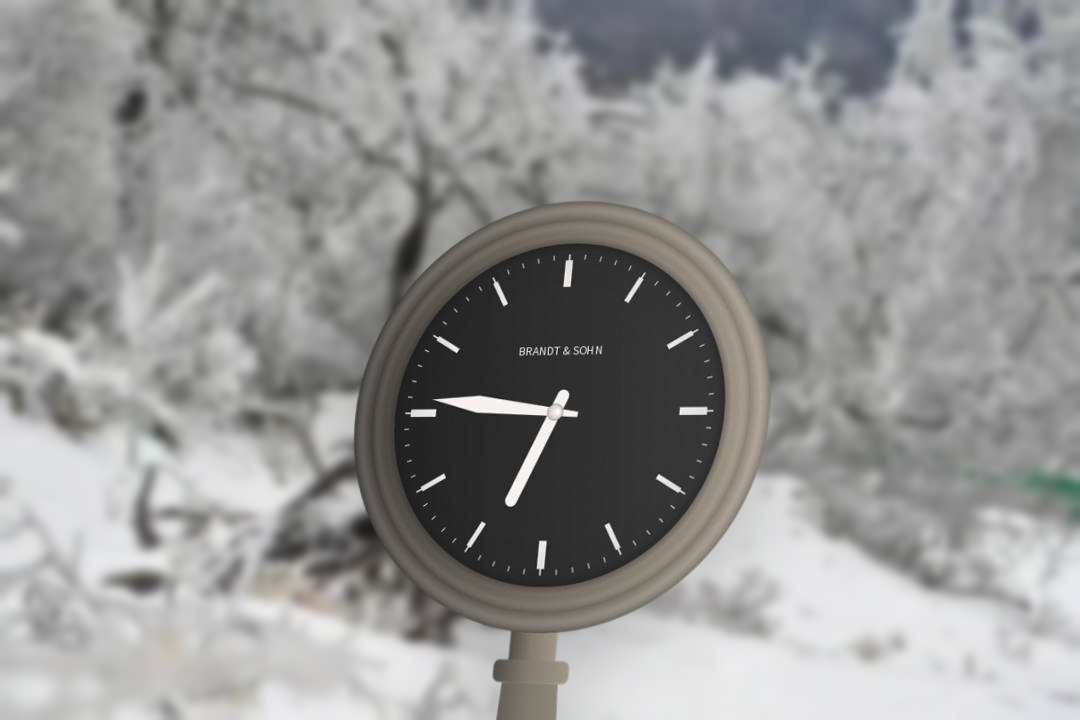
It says 6:46
